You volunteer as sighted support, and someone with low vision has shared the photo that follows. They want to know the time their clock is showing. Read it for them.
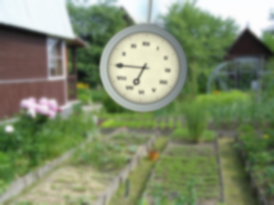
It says 6:45
